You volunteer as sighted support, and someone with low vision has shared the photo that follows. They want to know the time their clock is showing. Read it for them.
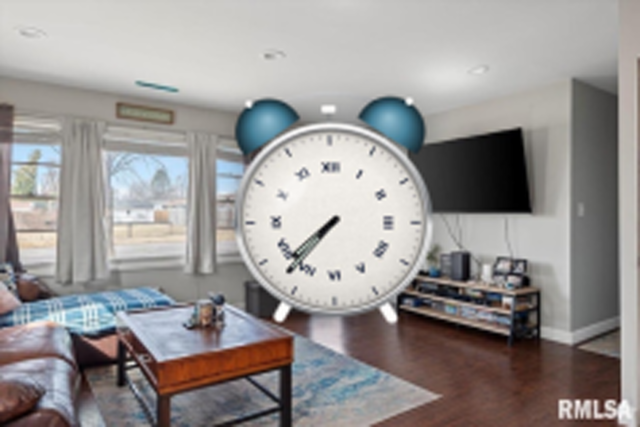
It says 7:37
